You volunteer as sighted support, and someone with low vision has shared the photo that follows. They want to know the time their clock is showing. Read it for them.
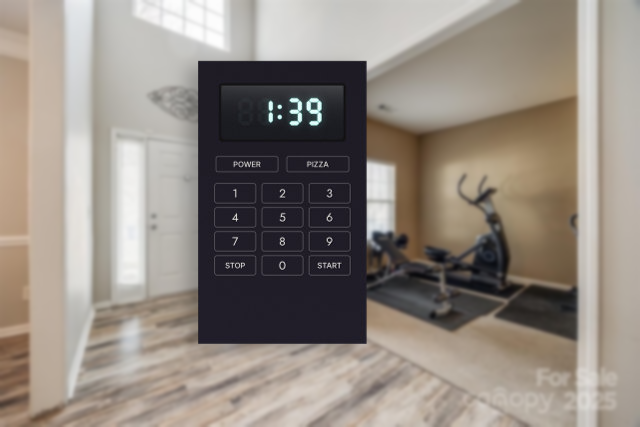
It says 1:39
